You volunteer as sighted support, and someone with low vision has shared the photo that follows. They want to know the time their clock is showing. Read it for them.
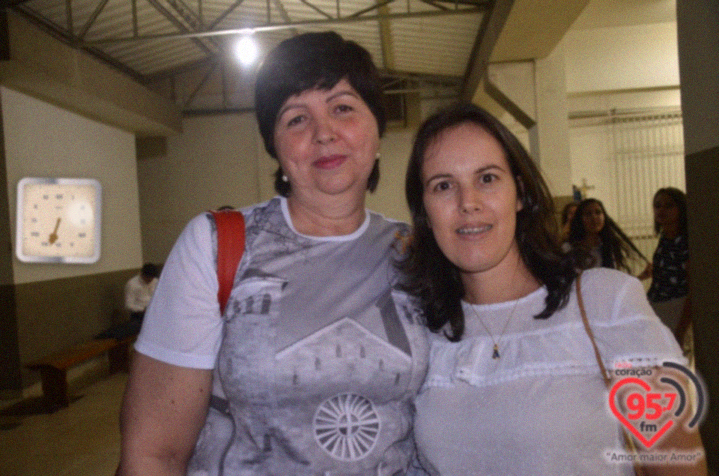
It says 6:33
